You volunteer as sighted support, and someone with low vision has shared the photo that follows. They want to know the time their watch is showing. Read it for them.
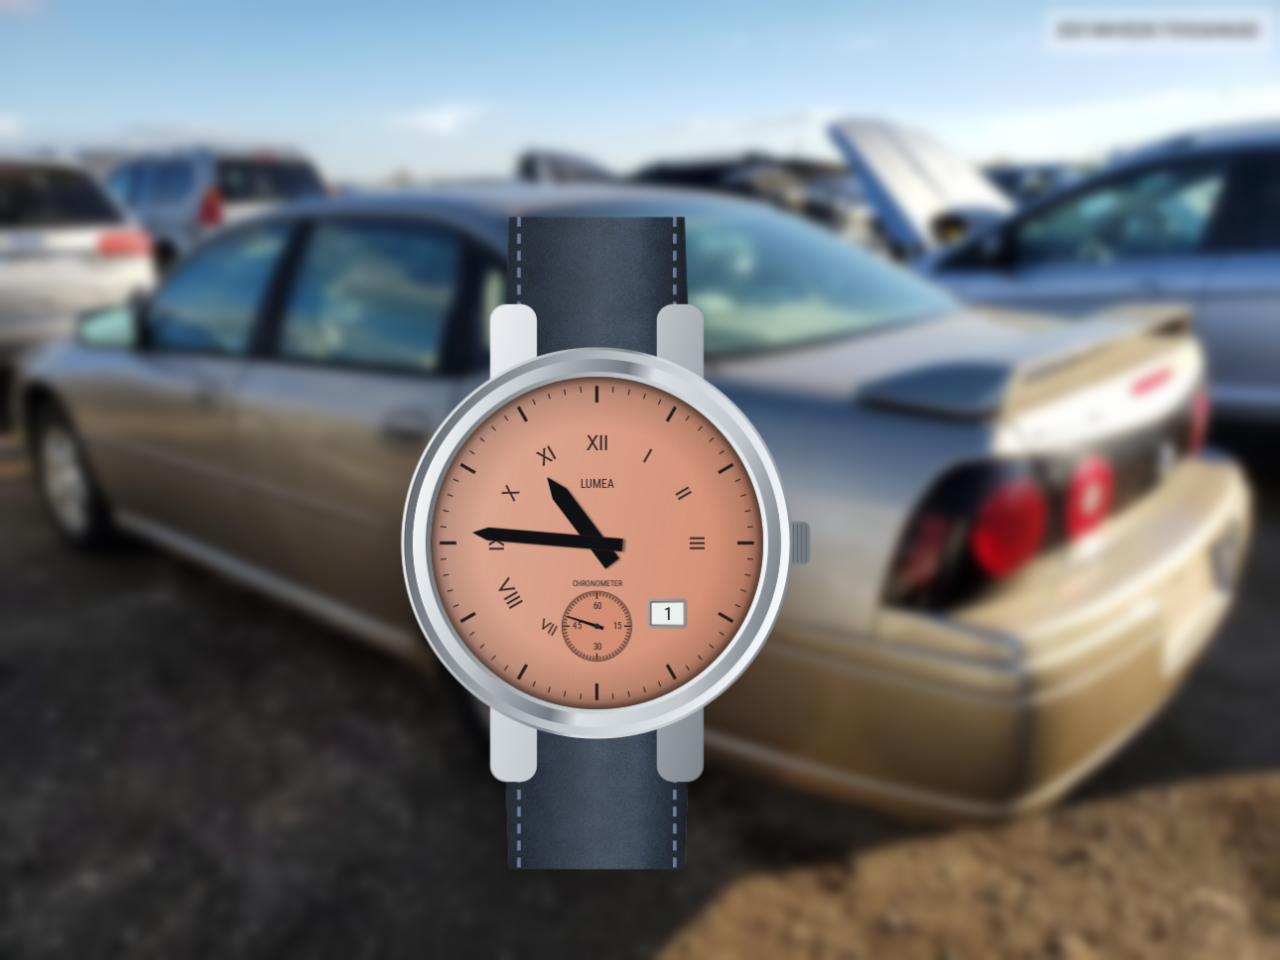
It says 10:45:48
